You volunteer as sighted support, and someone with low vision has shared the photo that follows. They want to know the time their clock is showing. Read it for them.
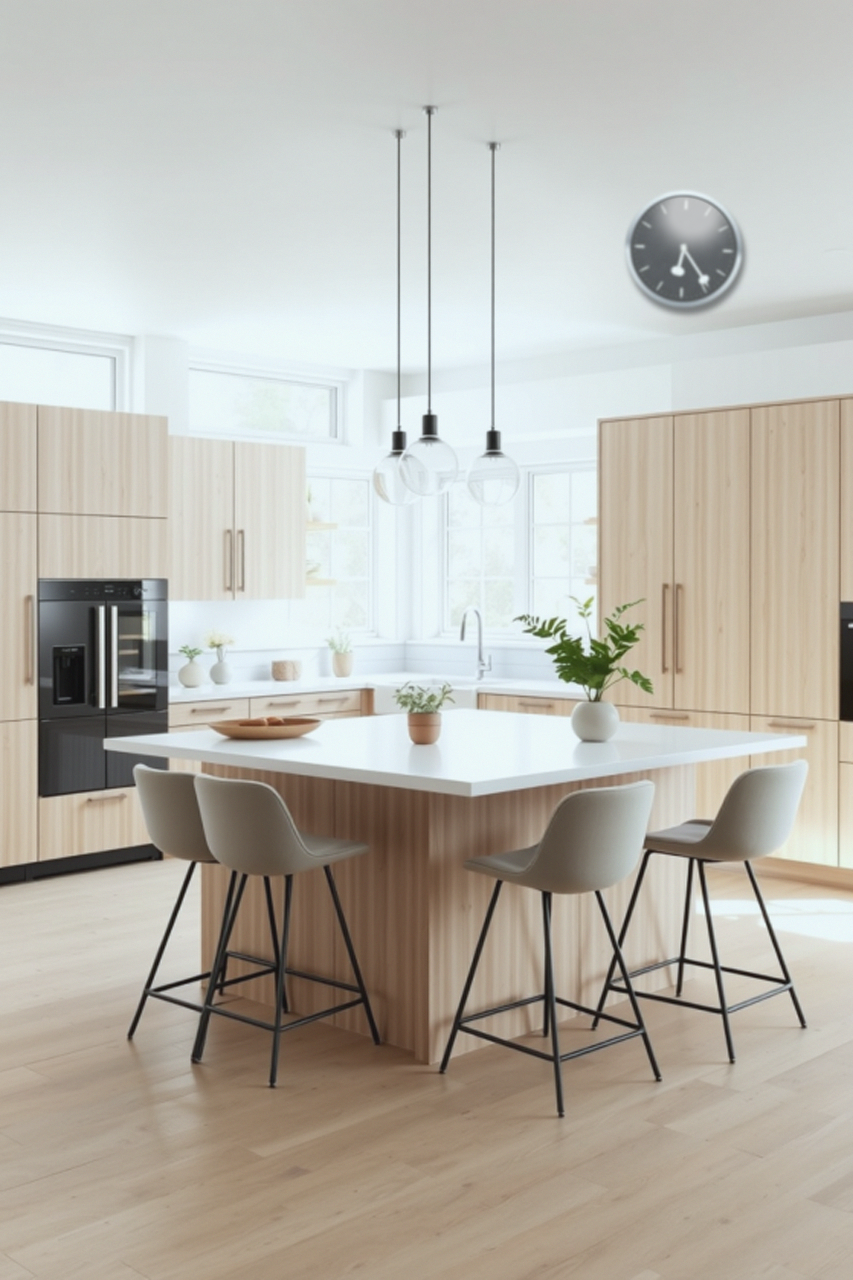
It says 6:24
